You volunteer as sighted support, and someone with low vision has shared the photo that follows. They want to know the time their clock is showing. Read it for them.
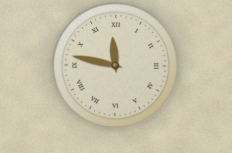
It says 11:47
